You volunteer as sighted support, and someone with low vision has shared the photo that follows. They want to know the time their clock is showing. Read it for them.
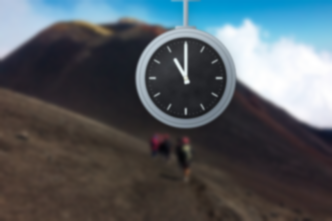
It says 11:00
